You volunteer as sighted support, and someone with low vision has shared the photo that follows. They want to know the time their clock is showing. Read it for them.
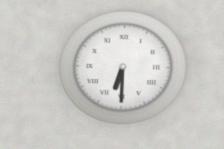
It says 6:30
